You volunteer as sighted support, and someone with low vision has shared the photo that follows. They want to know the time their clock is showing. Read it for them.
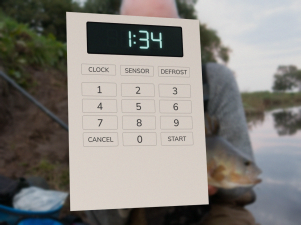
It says 1:34
